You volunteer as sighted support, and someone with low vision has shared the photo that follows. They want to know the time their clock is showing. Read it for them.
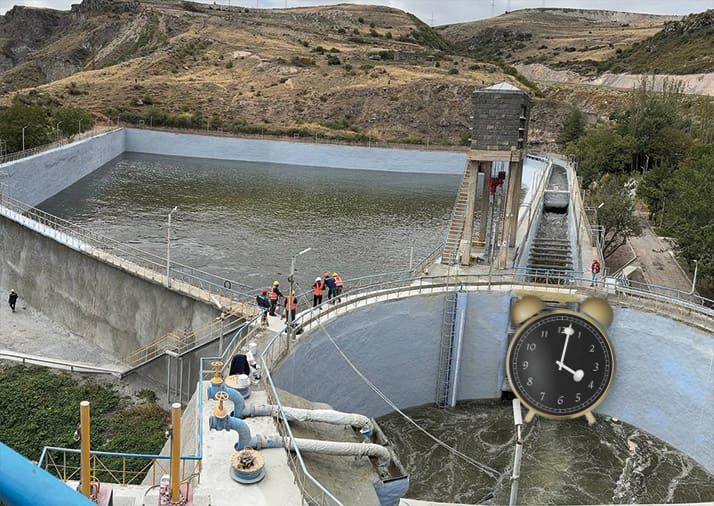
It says 4:02
